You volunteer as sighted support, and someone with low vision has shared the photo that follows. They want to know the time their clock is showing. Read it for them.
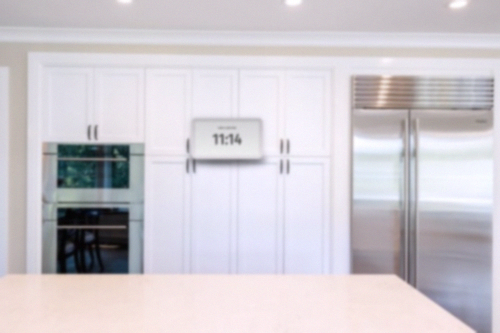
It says 11:14
